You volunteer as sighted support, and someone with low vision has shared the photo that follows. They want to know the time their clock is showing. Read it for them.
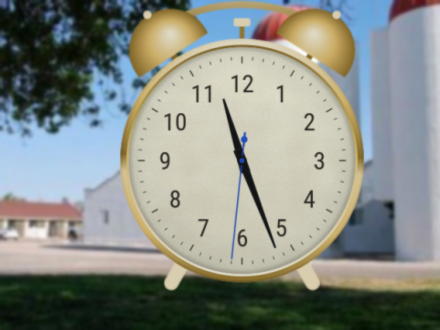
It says 11:26:31
